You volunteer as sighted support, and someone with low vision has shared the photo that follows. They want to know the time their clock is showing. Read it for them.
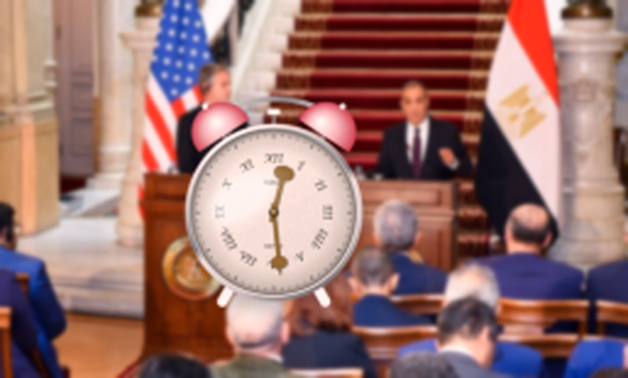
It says 12:29
